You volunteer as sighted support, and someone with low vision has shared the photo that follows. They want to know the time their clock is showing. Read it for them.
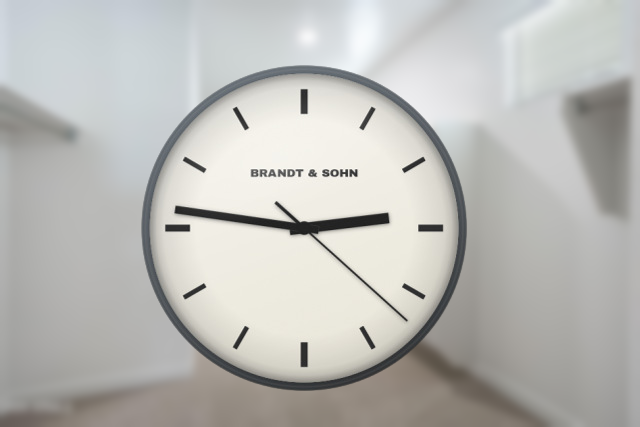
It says 2:46:22
